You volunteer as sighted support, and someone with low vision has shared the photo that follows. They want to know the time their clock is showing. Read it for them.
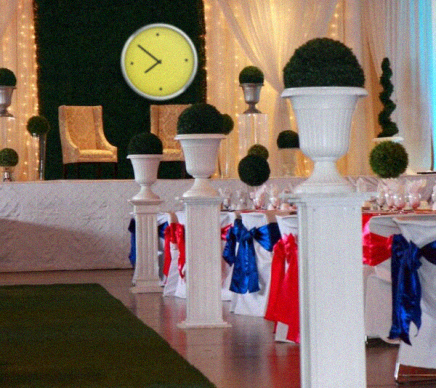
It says 7:52
